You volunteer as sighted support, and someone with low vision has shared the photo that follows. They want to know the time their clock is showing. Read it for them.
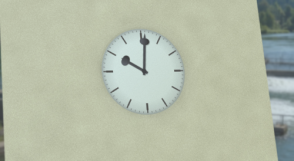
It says 10:01
